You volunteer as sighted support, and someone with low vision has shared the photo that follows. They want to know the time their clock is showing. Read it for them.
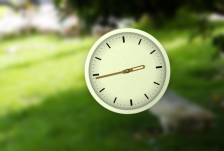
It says 2:44
